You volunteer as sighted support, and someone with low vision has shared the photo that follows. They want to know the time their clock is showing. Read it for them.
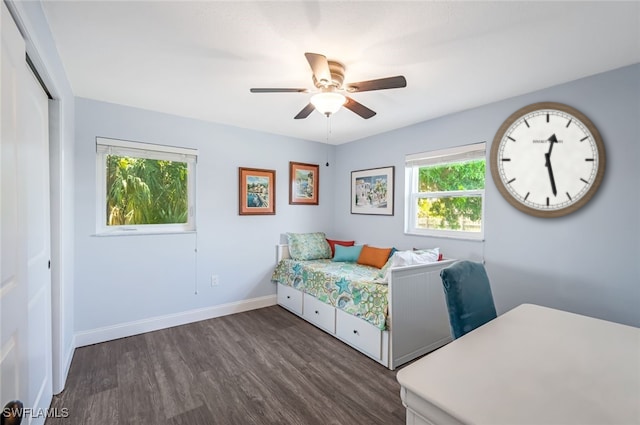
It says 12:28
